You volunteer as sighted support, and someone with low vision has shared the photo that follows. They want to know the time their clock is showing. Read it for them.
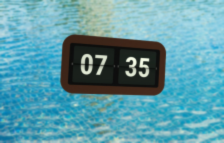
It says 7:35
